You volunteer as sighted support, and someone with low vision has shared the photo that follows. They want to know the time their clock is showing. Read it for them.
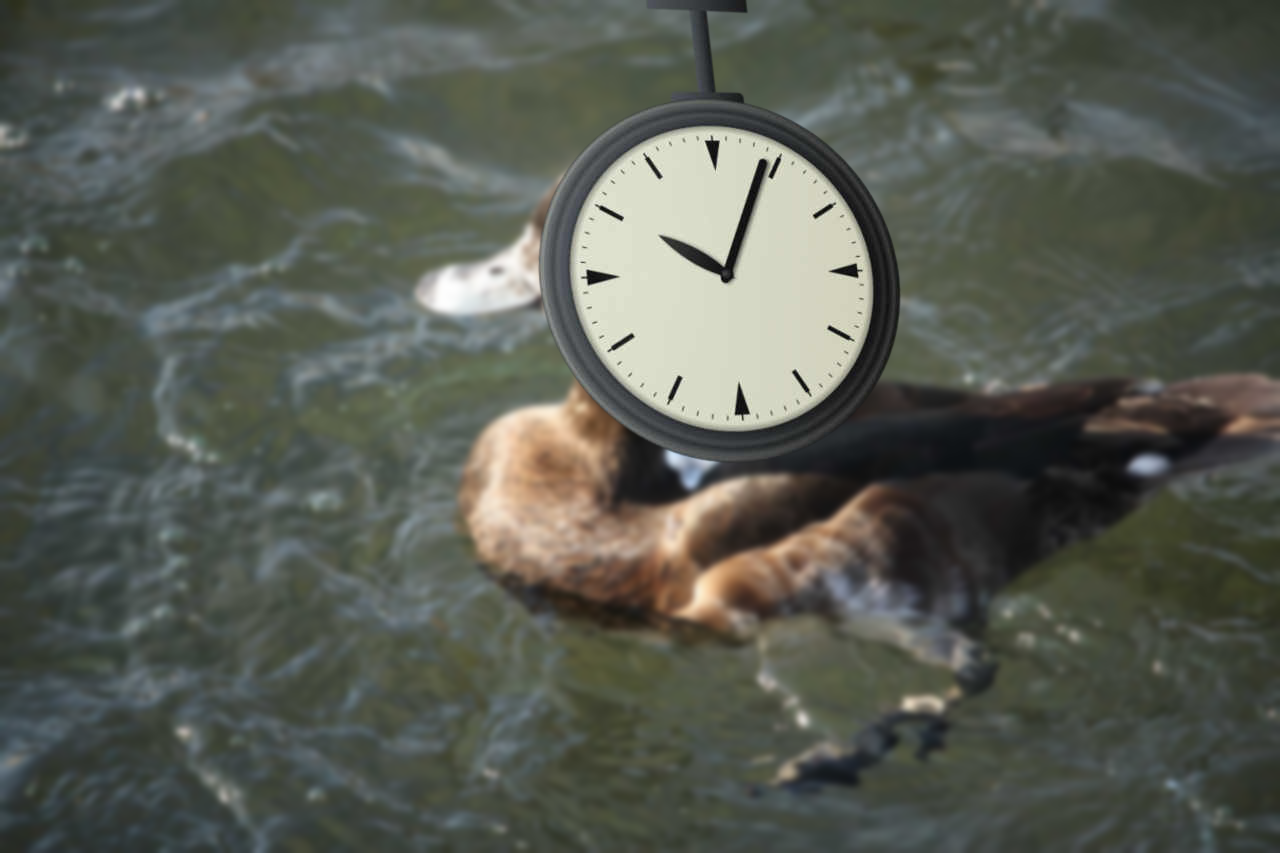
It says 10:04
